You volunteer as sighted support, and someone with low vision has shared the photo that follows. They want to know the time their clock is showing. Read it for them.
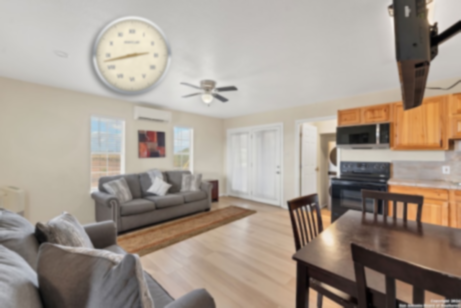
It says 2:43
